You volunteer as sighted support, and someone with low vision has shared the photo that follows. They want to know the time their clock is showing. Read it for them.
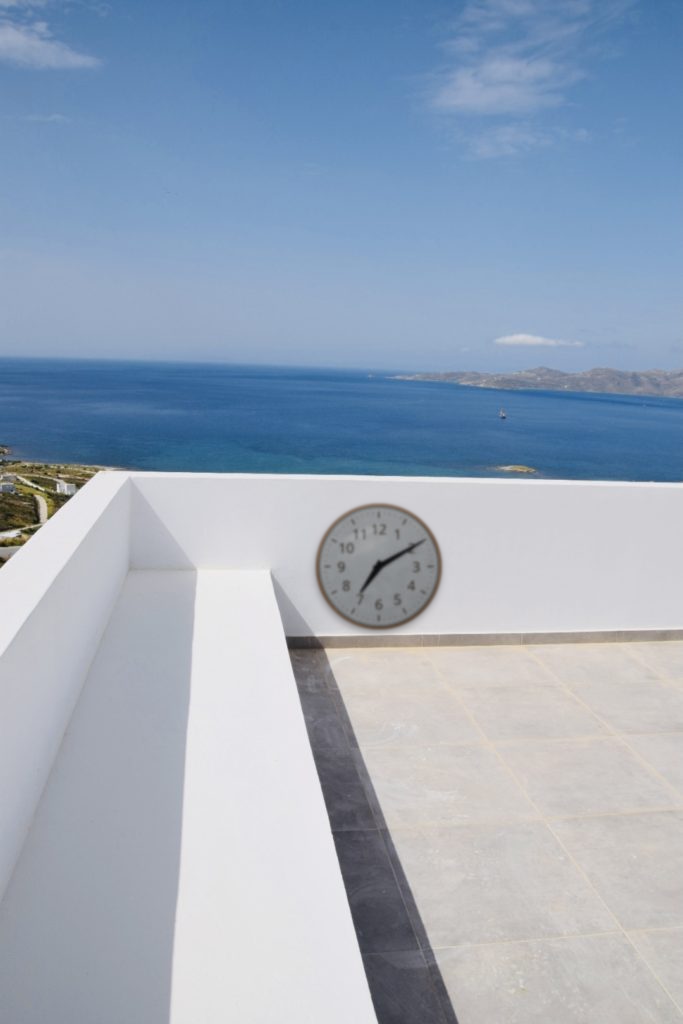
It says 7:10
